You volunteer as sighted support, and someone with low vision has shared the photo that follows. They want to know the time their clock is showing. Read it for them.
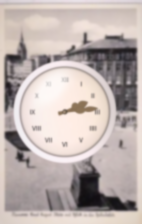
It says 2:14
